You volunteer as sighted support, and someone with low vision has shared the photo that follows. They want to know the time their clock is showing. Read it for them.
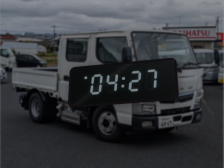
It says 4:27
